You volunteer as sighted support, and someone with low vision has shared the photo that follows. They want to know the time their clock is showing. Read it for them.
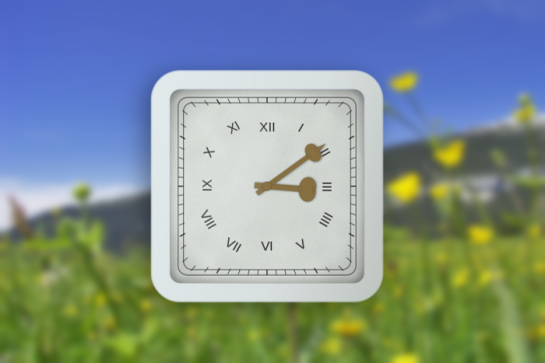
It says 3:09
